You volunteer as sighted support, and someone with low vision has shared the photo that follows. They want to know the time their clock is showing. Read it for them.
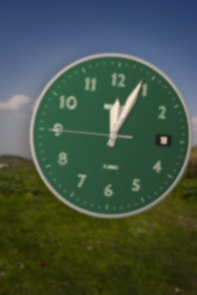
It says 12:03:45
